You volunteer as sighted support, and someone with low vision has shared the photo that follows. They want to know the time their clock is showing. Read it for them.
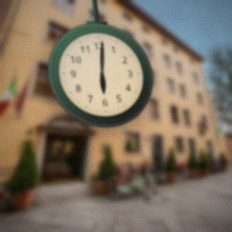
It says 6:01
